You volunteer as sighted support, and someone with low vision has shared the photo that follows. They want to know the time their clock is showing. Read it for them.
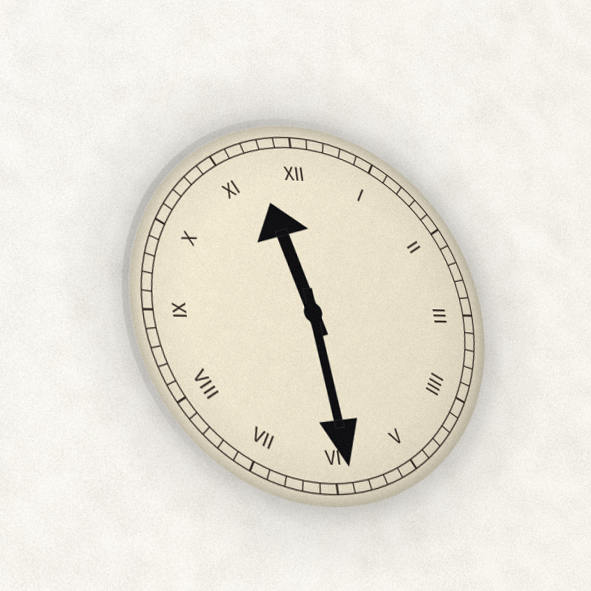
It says 11:29
